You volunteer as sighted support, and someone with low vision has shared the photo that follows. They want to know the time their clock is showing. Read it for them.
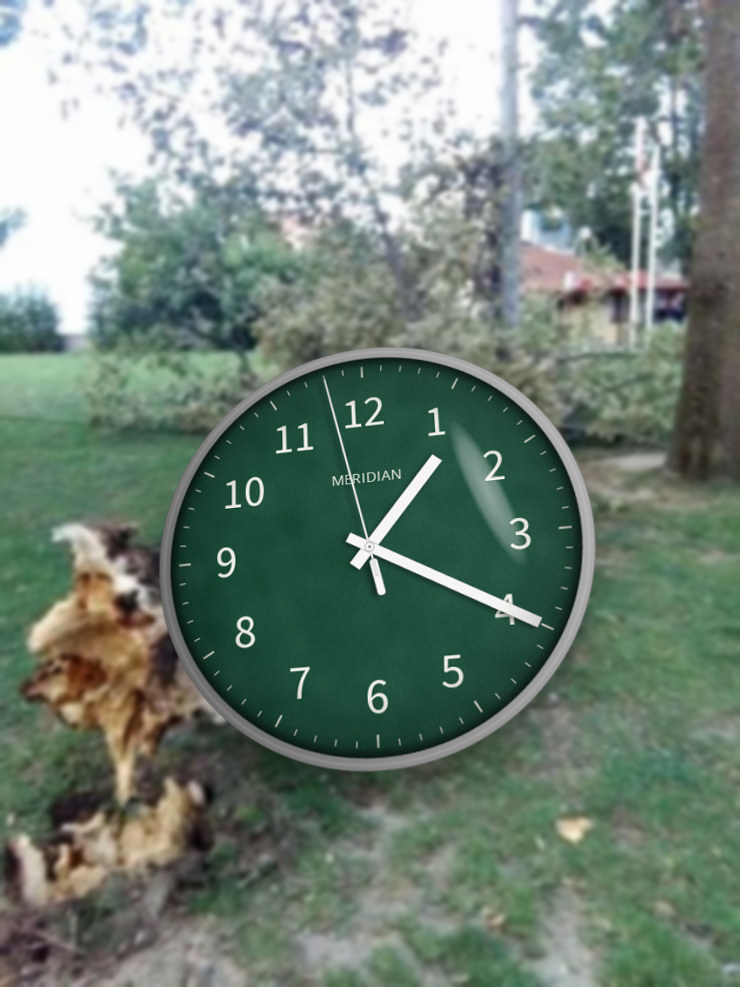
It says 1:19:58
